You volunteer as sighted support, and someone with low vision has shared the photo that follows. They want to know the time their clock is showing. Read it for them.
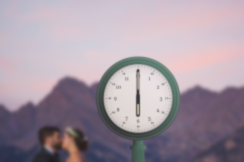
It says 6:00
